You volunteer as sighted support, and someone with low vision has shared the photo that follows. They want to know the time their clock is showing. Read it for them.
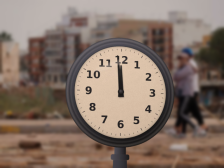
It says 11:59
